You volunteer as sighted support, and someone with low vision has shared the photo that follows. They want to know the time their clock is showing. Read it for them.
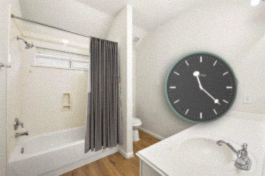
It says 11:22
